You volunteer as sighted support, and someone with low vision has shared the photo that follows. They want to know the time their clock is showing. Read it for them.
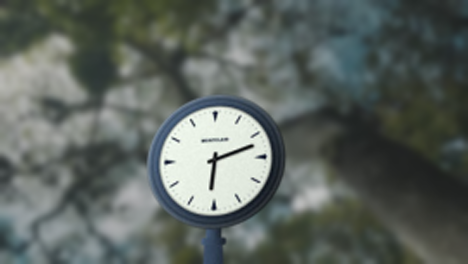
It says 6:12
